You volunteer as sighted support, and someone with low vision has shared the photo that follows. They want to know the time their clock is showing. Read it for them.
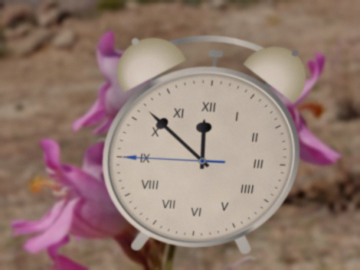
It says 11:51:45
